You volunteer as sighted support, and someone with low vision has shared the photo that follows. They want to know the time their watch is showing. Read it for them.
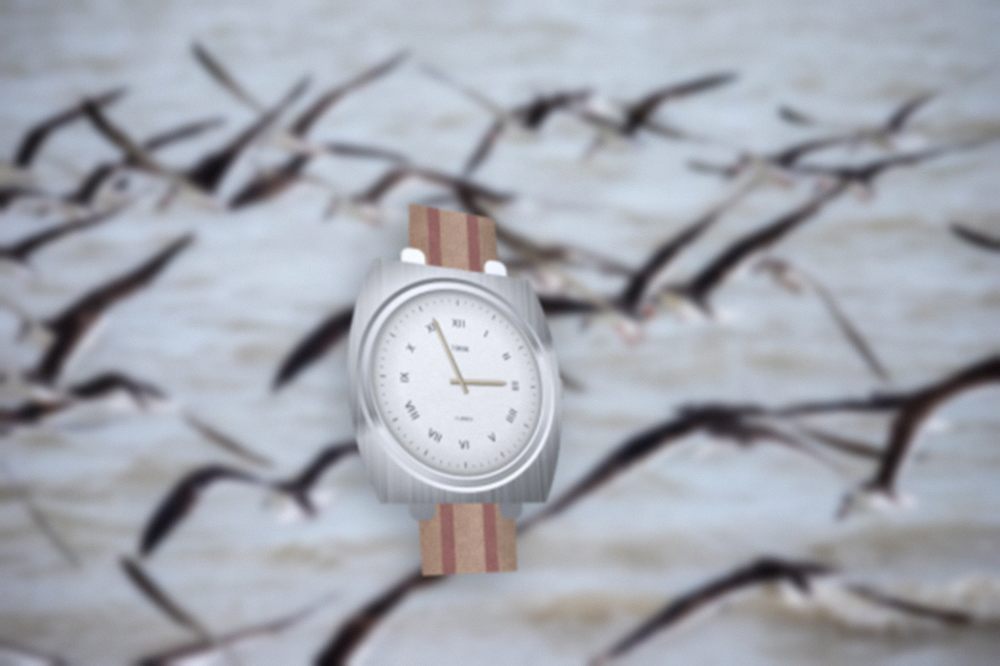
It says 2:56
